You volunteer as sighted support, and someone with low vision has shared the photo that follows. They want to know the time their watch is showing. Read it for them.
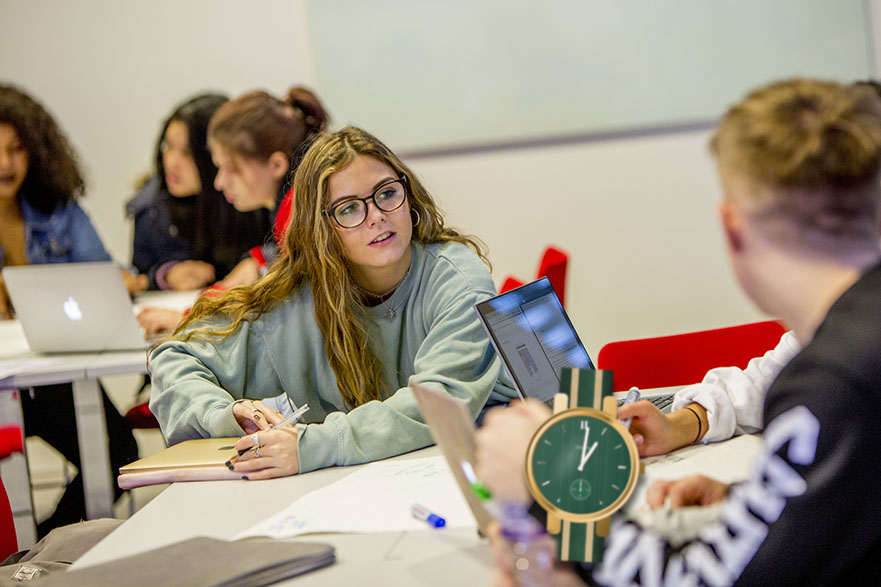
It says 1:01
